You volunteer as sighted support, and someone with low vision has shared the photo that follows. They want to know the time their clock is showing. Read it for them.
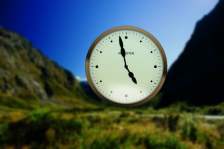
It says 4:58
